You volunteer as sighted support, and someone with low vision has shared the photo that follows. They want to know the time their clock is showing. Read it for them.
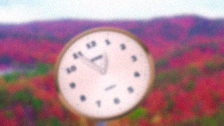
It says 12:55
